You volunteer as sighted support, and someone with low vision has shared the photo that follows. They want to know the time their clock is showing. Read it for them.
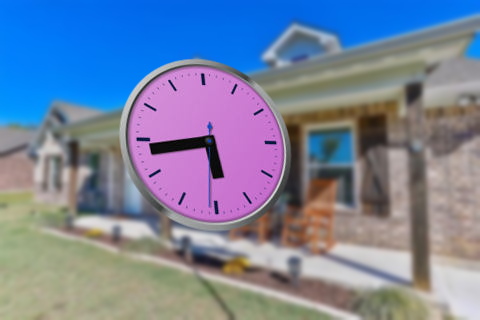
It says 5:43:31
